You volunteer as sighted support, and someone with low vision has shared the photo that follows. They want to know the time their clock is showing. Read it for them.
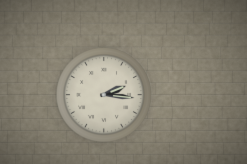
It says 2:16
